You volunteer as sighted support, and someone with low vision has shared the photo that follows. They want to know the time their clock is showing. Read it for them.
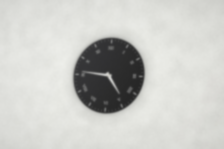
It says 4:46
